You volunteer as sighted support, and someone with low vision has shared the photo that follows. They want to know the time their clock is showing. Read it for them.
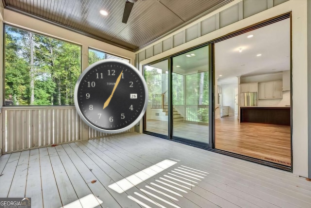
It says 7:04
